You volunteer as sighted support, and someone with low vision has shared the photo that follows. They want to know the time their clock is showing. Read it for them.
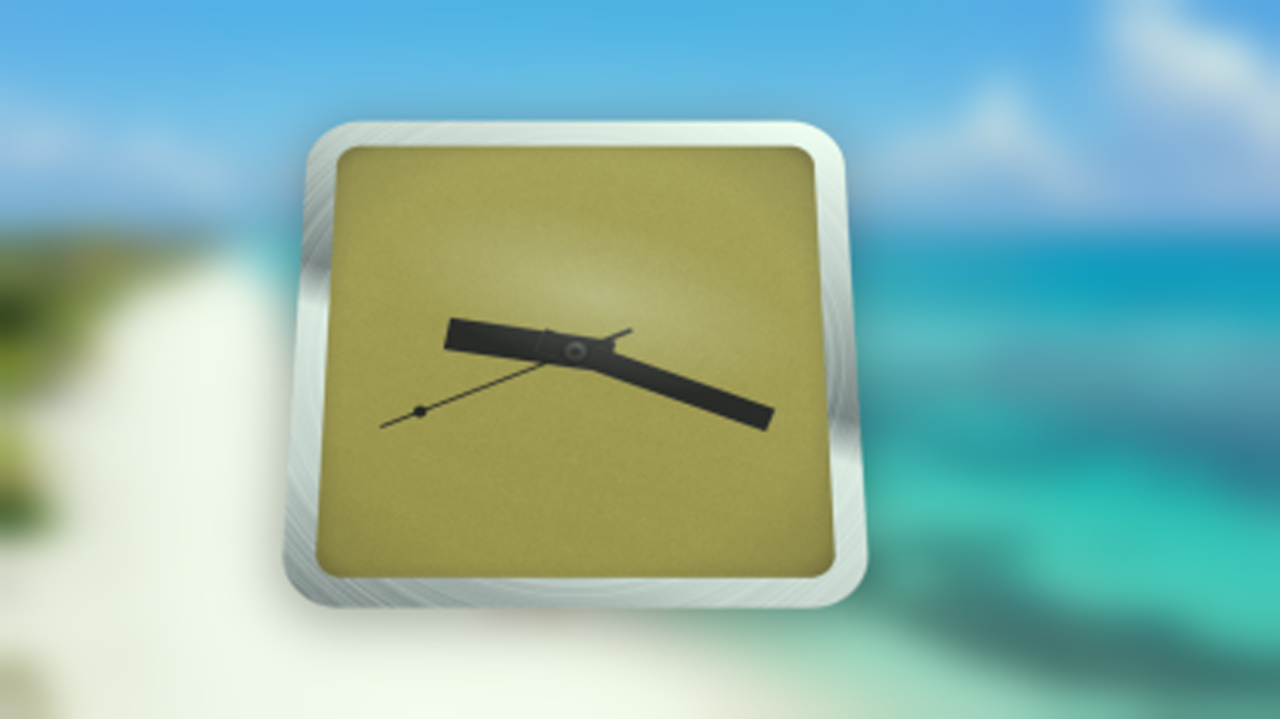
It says 9:18:41
